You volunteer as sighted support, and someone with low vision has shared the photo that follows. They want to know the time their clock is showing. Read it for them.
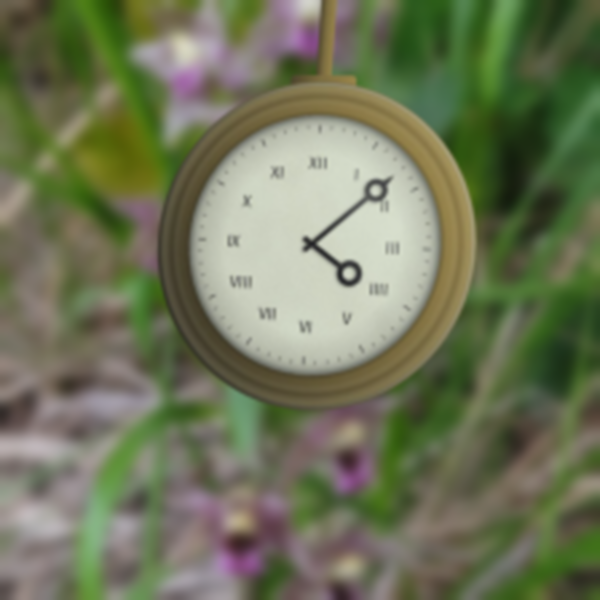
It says 4:08
